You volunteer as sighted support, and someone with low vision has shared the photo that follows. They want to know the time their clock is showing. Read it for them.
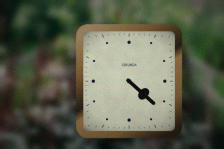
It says 4:22
